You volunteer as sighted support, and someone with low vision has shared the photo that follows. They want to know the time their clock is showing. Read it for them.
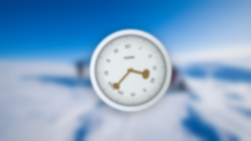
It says 3:38
